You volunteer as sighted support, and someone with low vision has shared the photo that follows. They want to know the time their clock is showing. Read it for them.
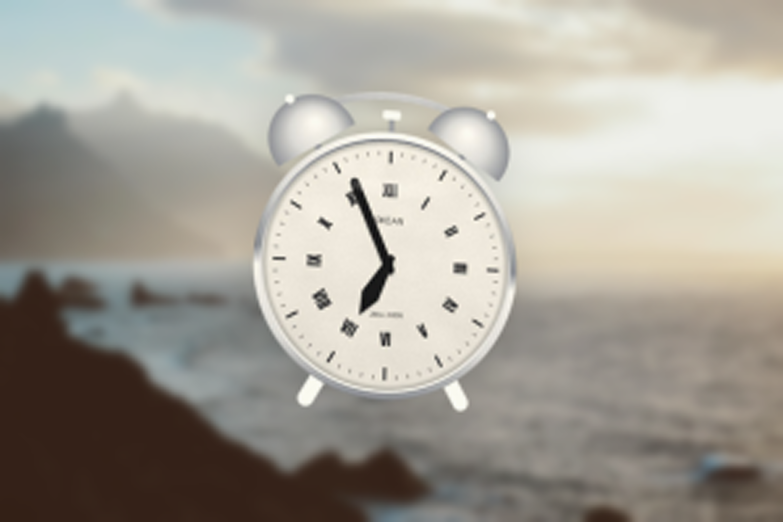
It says 6:56
